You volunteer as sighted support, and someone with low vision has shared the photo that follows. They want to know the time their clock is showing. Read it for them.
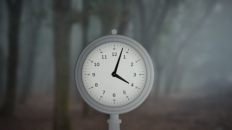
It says 4:03
